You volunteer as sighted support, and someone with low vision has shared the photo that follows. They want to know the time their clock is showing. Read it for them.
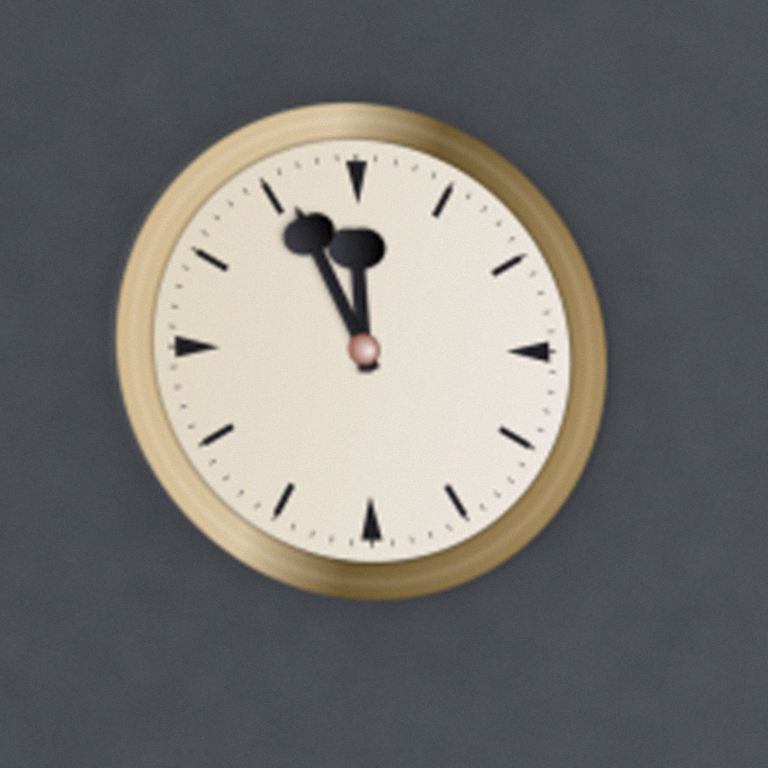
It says 11:56
